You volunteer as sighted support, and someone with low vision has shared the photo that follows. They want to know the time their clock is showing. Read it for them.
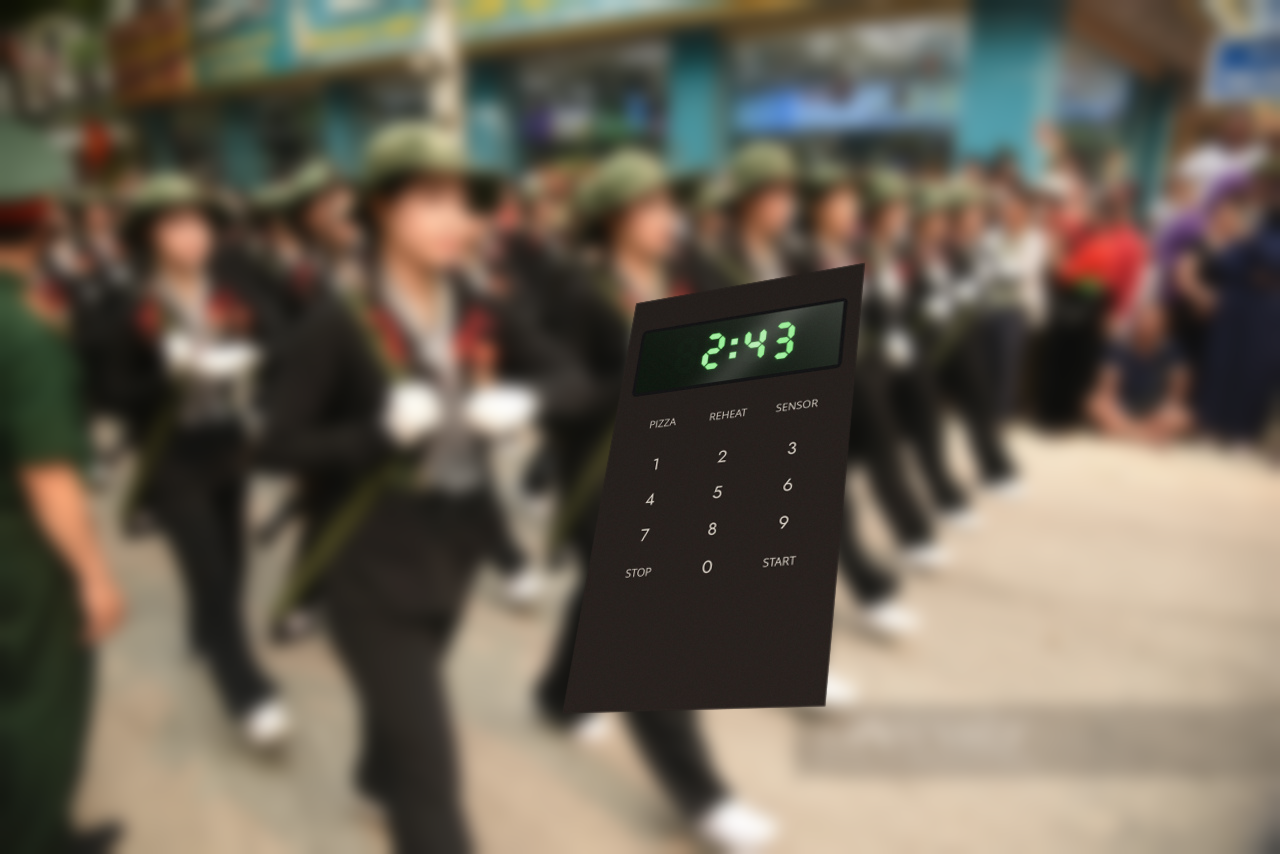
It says 2:43
